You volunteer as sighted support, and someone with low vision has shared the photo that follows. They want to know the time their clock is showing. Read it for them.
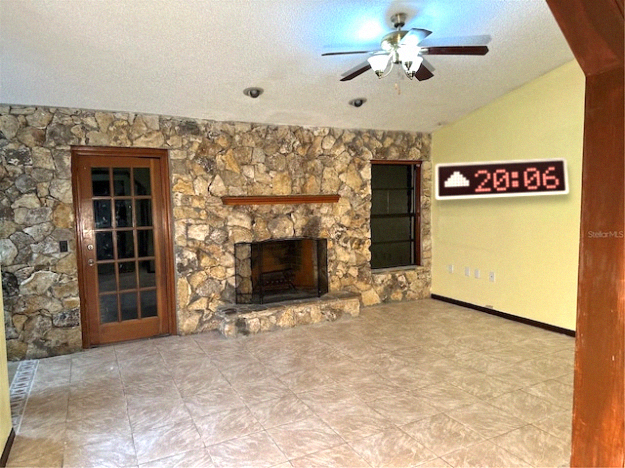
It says 20:06
